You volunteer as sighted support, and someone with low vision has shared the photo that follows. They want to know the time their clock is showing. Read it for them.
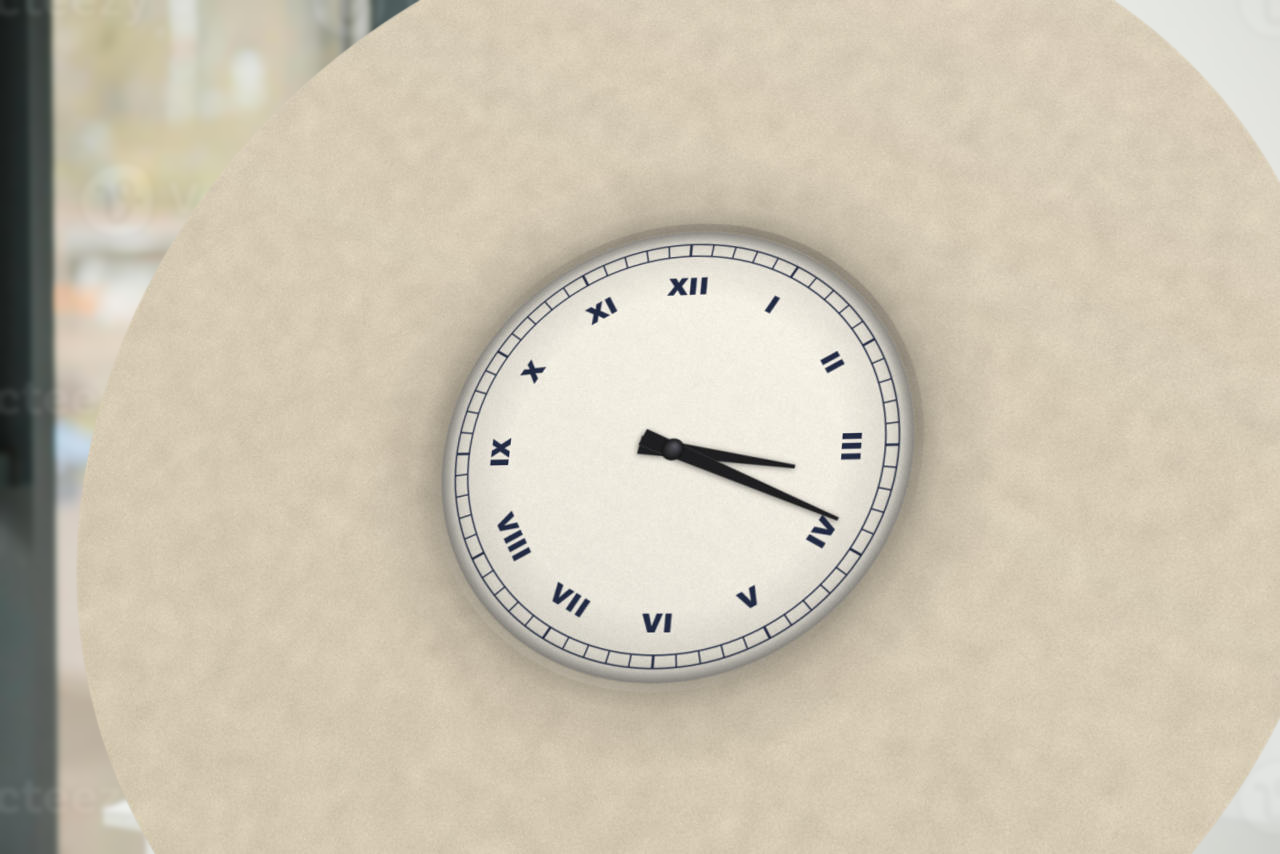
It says 3:19
